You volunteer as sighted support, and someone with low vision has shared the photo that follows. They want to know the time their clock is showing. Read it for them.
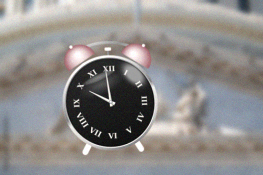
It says 9:59
